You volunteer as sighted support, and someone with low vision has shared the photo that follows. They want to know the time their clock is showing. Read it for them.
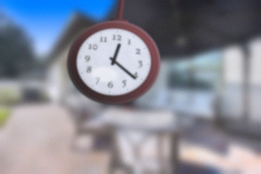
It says 12:21
